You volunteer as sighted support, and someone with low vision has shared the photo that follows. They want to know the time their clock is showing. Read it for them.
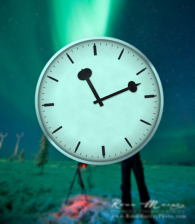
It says 11:12
